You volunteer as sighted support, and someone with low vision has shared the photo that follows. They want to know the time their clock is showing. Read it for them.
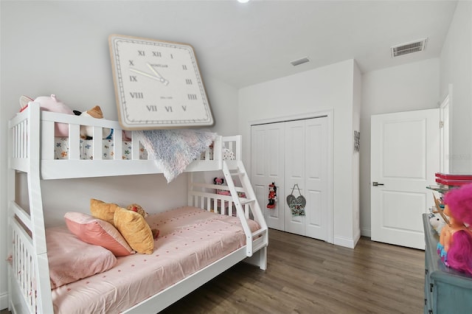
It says 10:48
